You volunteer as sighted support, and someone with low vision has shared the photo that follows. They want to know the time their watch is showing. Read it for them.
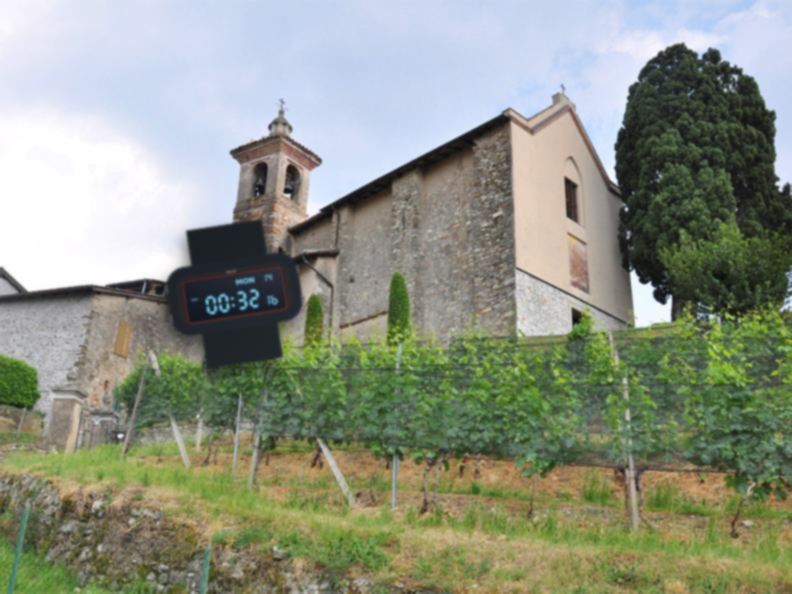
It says 0:32
